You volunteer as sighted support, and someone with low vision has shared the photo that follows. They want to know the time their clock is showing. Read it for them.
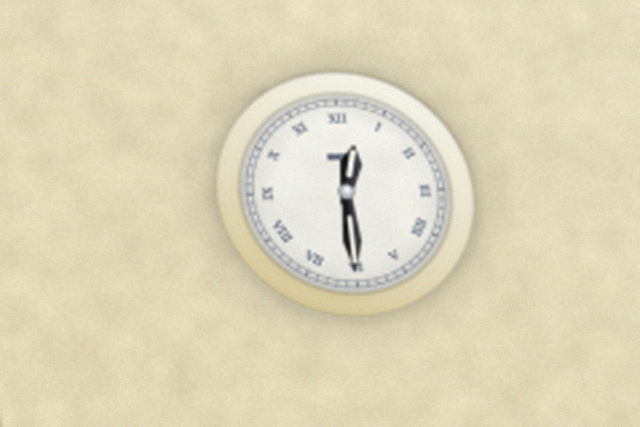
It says 12:30
